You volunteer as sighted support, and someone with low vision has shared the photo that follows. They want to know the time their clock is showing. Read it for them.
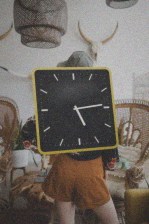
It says 5:14
